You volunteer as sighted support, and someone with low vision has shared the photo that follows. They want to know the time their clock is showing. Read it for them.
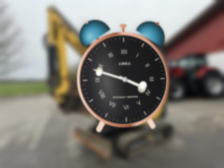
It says 3:48
